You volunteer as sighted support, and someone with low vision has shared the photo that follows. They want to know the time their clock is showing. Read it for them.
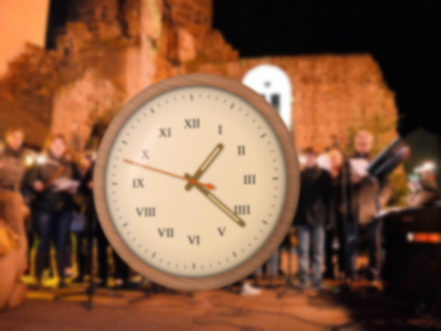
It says 1:21:48
